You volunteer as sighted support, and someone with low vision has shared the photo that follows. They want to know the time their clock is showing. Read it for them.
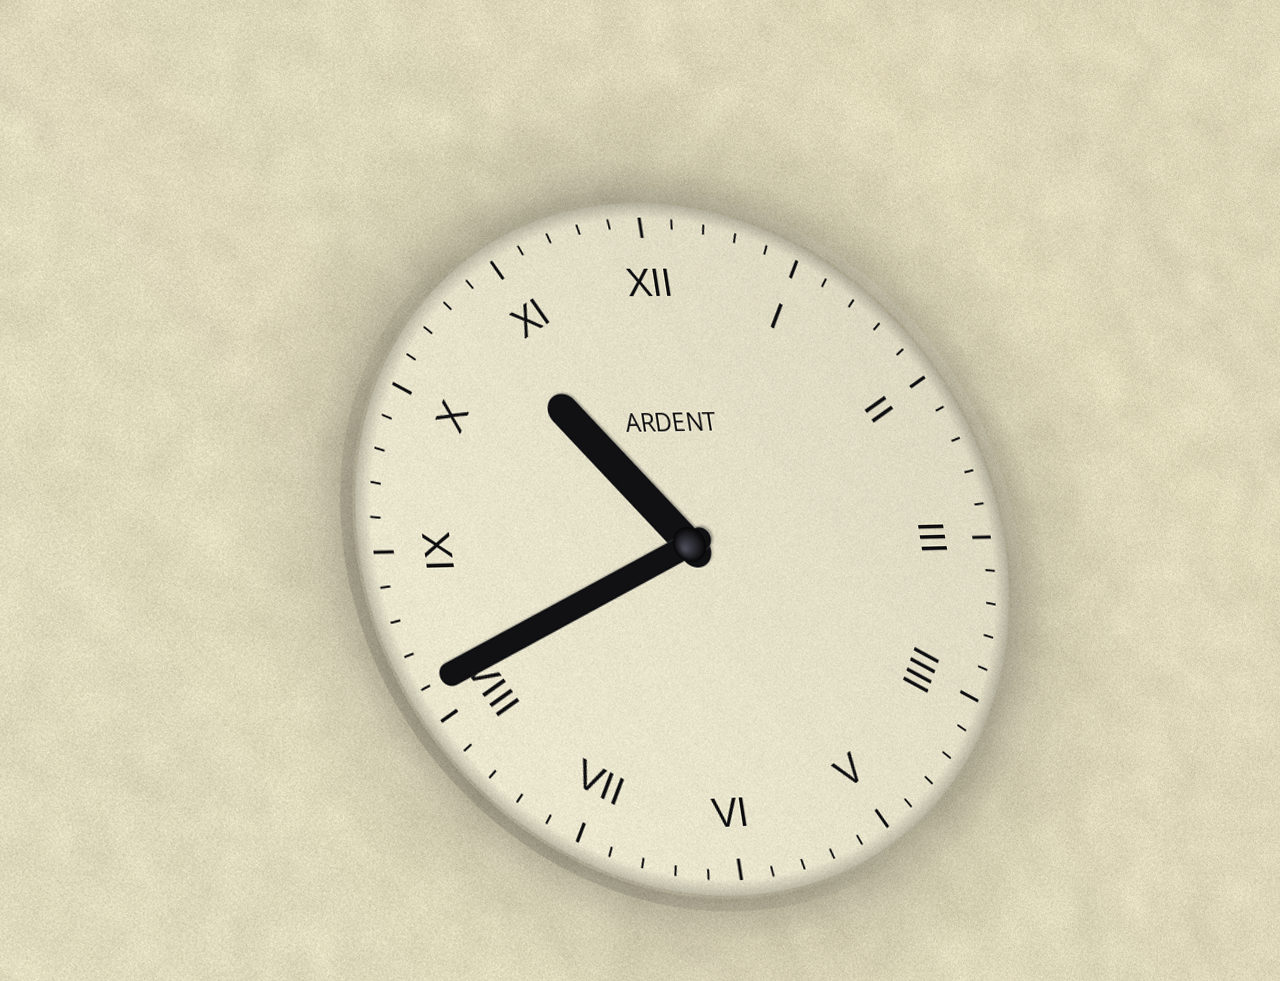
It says 10:41
